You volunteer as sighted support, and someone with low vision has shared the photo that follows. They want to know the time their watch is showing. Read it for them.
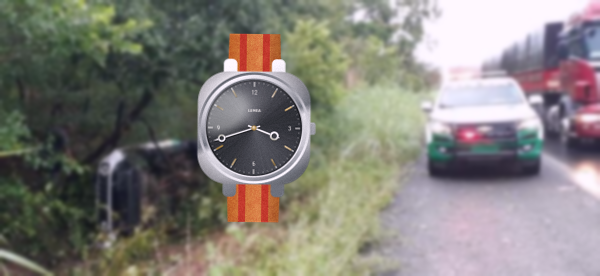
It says 3:42
